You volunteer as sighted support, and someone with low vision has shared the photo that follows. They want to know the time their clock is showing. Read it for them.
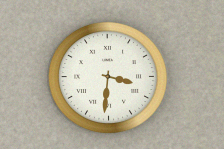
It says 3:31
